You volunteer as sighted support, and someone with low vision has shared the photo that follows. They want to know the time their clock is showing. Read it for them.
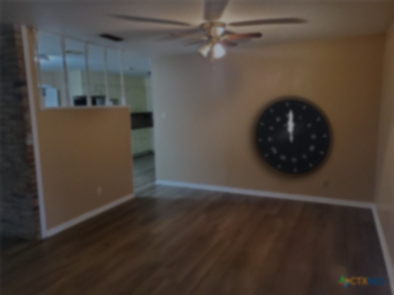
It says 12:01
